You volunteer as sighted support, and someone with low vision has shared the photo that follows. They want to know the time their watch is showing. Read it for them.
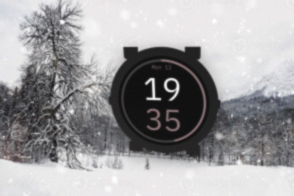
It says 19:35
